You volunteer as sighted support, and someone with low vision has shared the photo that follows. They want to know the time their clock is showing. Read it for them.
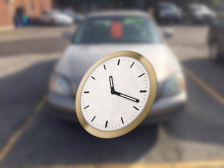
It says 11:18
